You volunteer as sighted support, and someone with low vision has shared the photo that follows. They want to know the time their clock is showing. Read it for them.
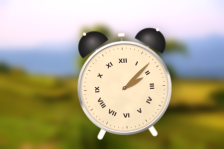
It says 2:08
